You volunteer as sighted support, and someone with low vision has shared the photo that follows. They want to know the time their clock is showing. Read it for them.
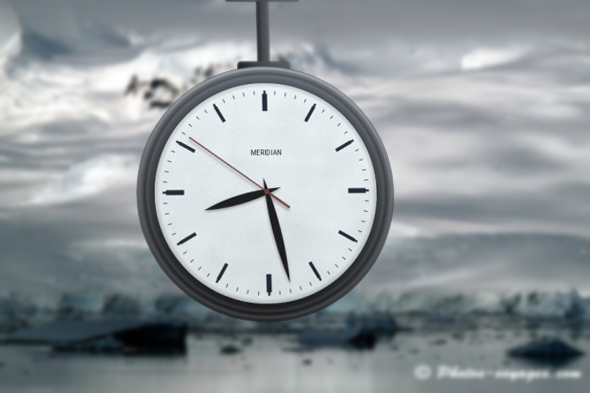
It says 8:27:51
